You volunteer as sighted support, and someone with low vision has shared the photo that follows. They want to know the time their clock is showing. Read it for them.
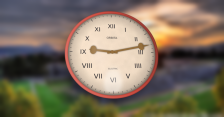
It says 9:13
